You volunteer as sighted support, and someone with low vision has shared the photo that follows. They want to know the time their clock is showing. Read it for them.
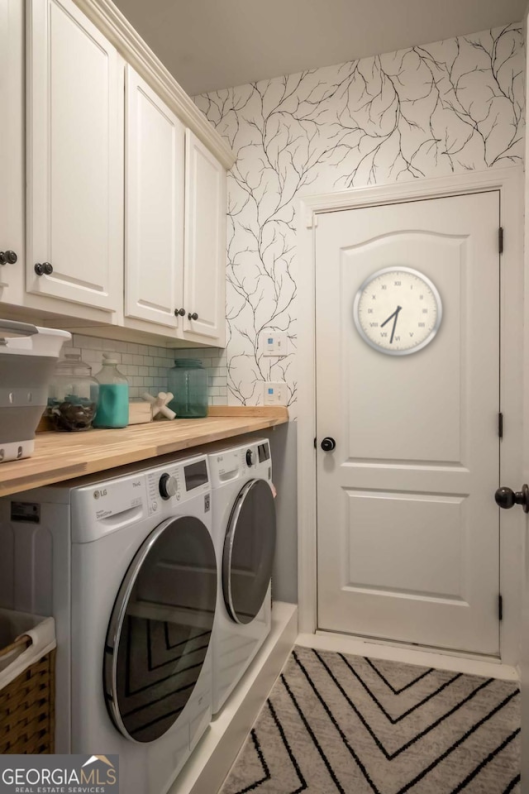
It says 7:32
